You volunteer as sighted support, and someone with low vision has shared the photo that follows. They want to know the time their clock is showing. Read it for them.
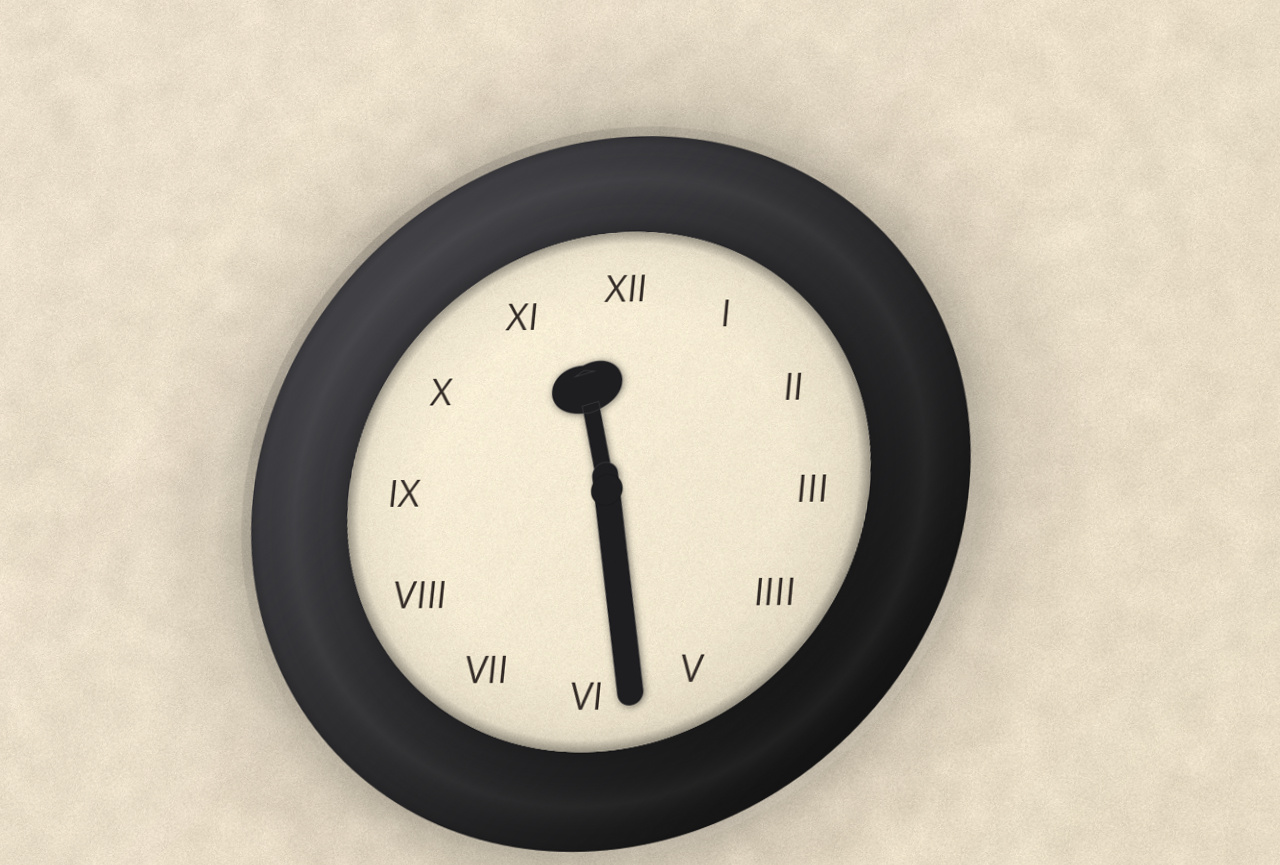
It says 11:28
